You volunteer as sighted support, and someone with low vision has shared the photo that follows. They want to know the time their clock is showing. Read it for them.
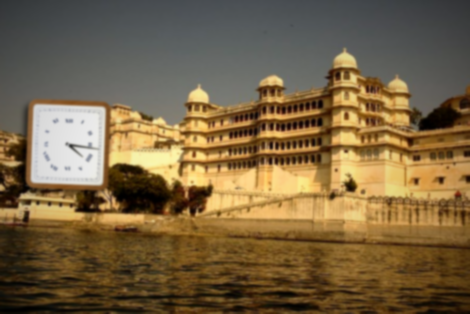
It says 4:16
